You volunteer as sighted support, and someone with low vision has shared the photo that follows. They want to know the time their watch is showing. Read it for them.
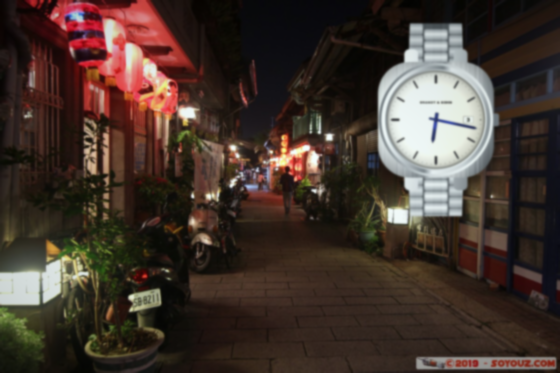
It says 6:17
